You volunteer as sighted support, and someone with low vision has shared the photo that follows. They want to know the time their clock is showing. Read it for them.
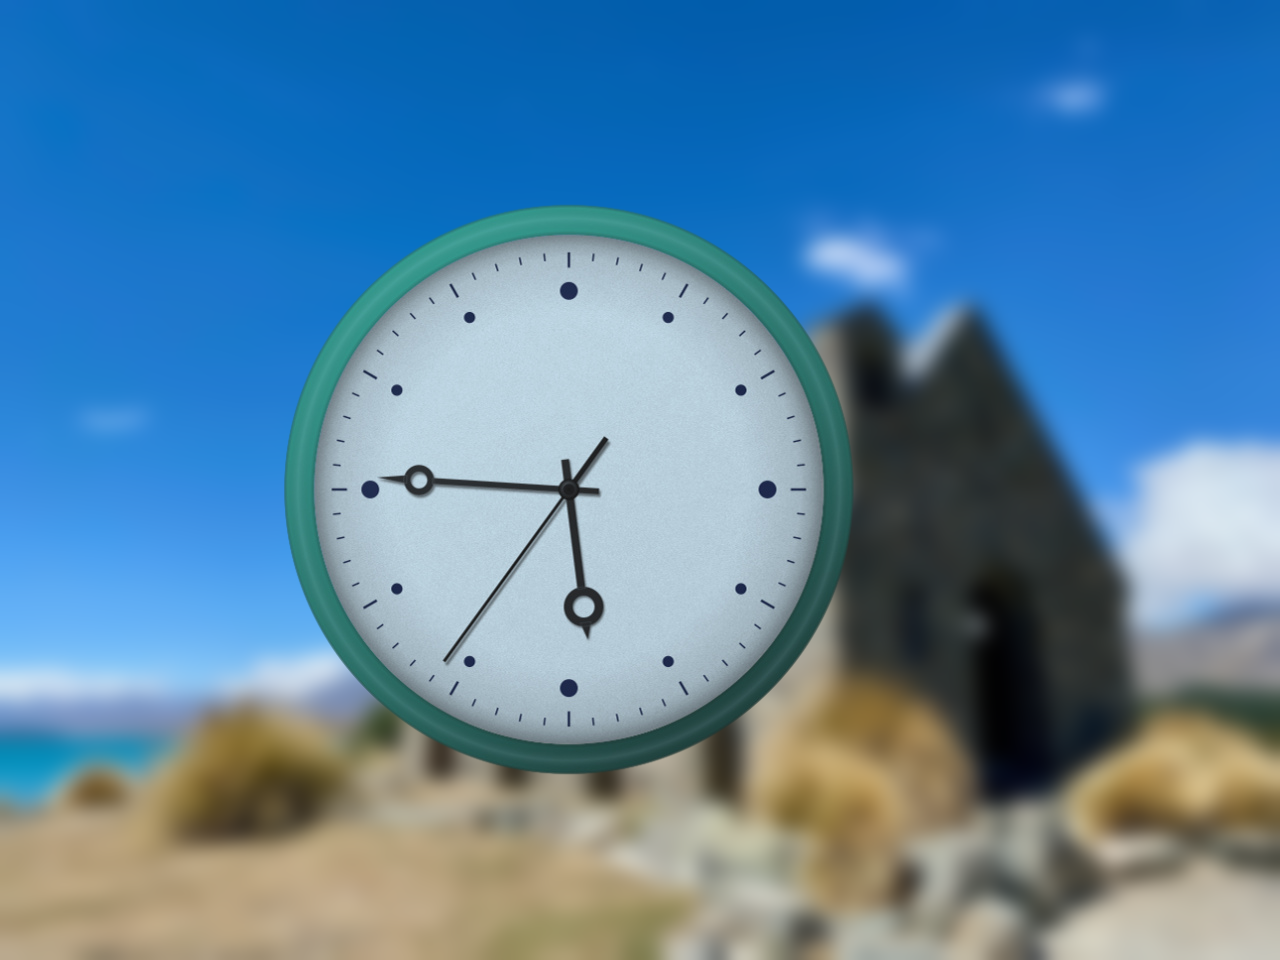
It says 5:45:36
